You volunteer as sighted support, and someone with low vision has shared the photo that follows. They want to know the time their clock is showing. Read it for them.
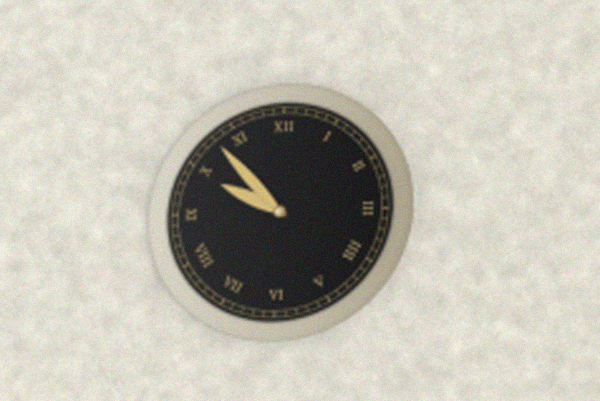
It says 9:53
